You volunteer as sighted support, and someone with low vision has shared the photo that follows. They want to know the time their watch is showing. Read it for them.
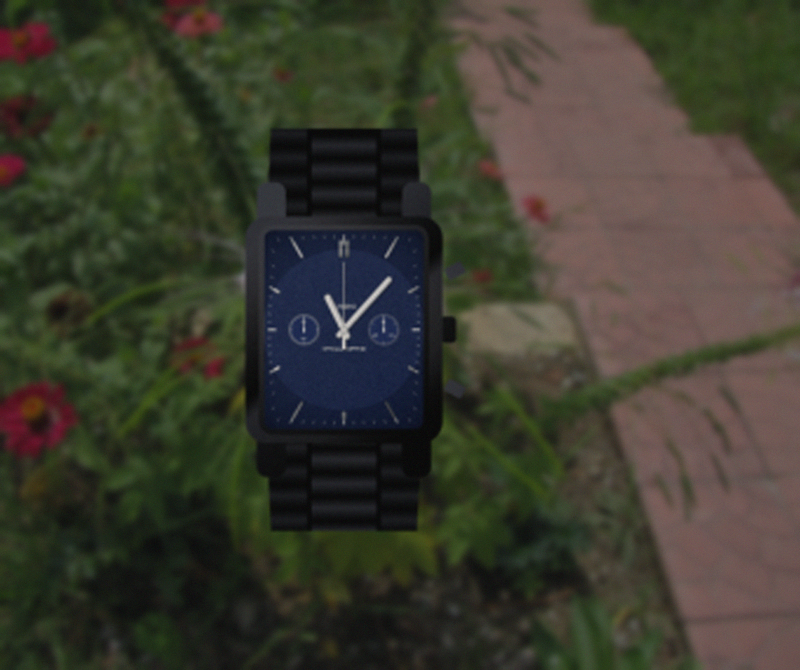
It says 11:07
